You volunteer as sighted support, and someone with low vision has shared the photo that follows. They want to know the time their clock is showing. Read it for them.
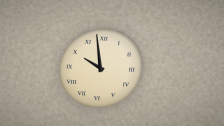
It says 9:58
